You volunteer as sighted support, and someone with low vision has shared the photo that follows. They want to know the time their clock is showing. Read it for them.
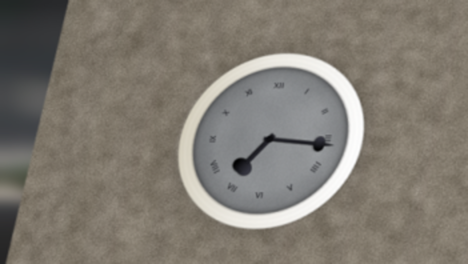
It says 7:16
